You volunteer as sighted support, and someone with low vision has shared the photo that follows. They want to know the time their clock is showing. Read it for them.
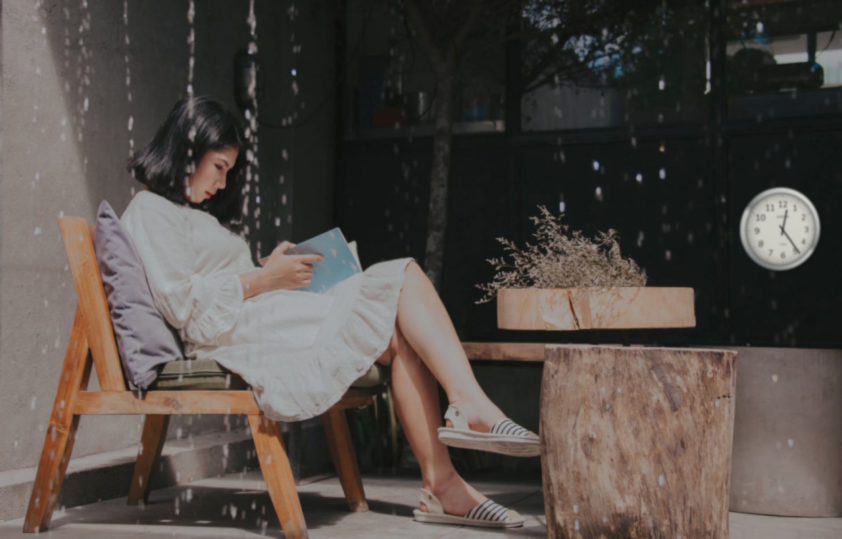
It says 12:24
